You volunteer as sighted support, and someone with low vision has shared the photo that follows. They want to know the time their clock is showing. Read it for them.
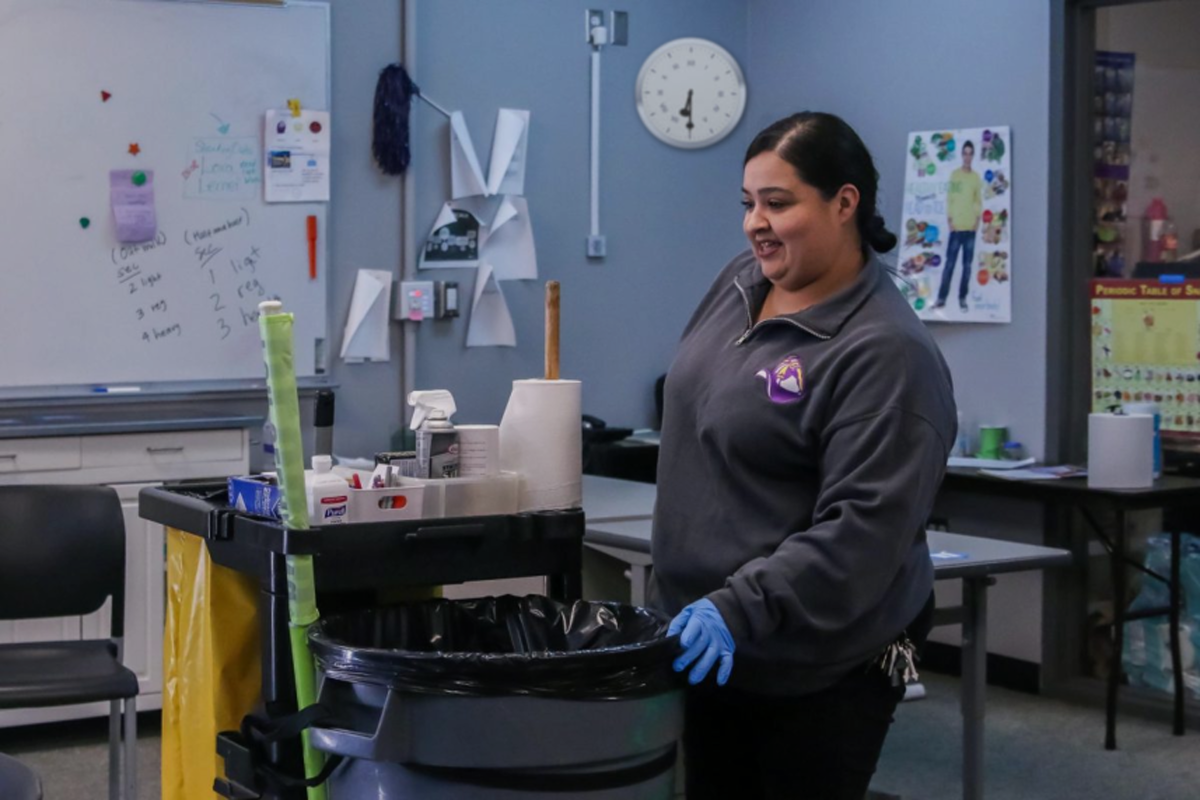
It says 6:30
